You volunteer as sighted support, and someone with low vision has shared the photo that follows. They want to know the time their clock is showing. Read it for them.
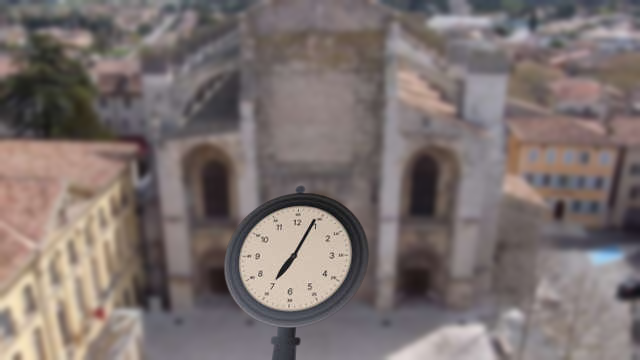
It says 7:04
